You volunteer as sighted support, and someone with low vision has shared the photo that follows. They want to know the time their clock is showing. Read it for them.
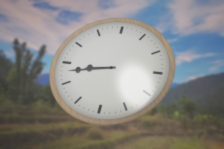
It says 8:43
